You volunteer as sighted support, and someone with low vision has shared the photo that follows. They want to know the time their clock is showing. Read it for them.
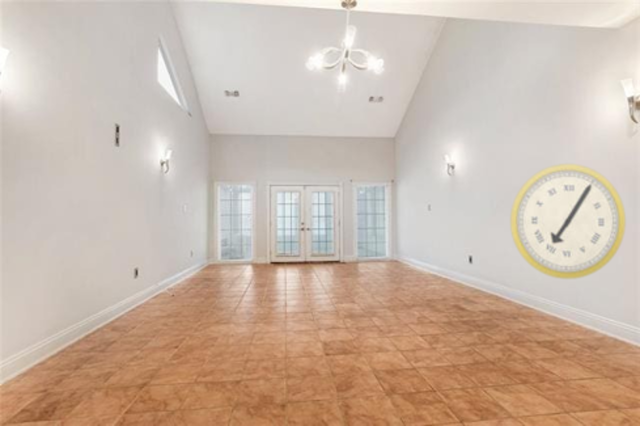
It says 7:05
